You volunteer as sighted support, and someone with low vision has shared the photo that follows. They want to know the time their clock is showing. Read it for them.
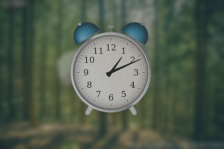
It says 1:11
